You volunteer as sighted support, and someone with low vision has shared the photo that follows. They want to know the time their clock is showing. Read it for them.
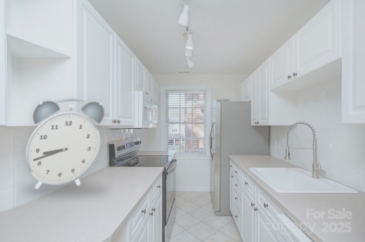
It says 8:42
